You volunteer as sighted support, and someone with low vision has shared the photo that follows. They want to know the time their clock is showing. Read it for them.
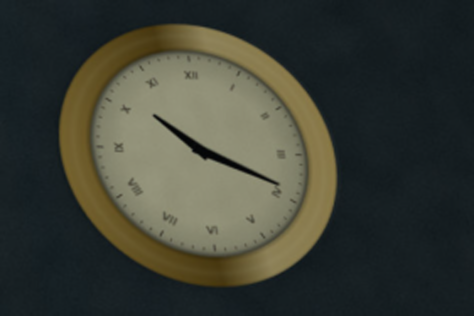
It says 10:19
